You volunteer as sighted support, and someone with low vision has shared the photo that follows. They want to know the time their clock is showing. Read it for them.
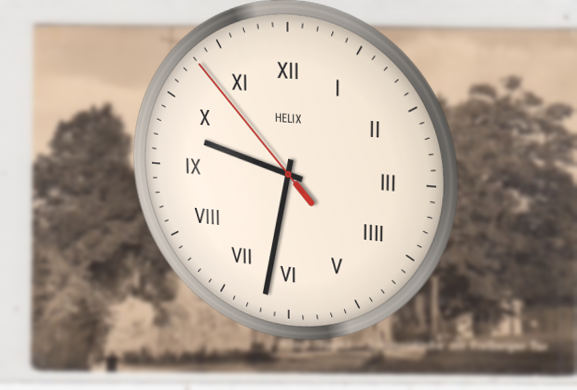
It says 9:31:53
